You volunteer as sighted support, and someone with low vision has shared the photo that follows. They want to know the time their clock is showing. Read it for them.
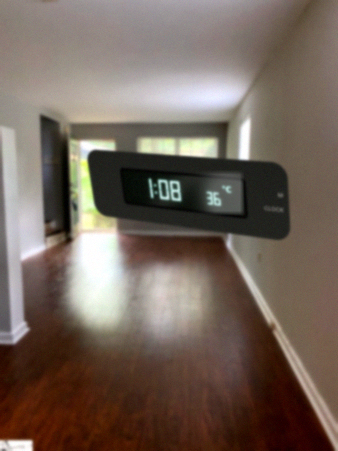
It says 1:08
